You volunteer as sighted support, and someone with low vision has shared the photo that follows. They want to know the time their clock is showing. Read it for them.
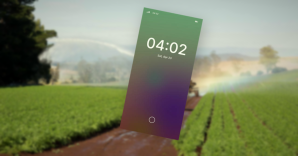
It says 4:02
